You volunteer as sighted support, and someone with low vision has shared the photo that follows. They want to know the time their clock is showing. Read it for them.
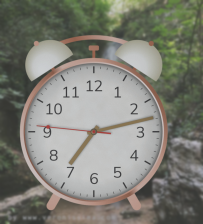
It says 7:12:46
